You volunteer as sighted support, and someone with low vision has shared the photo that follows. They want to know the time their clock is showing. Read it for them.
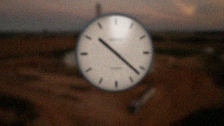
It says 10:22
